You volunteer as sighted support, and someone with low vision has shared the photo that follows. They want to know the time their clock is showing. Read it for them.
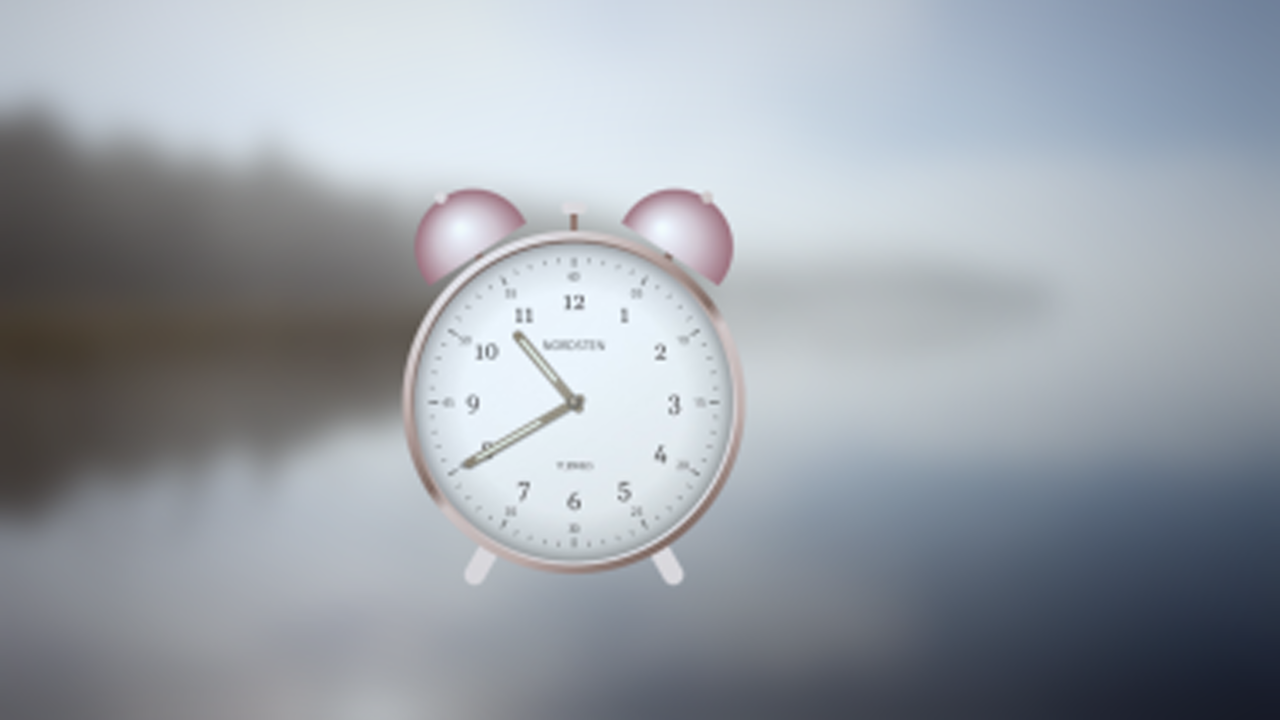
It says 10:40
